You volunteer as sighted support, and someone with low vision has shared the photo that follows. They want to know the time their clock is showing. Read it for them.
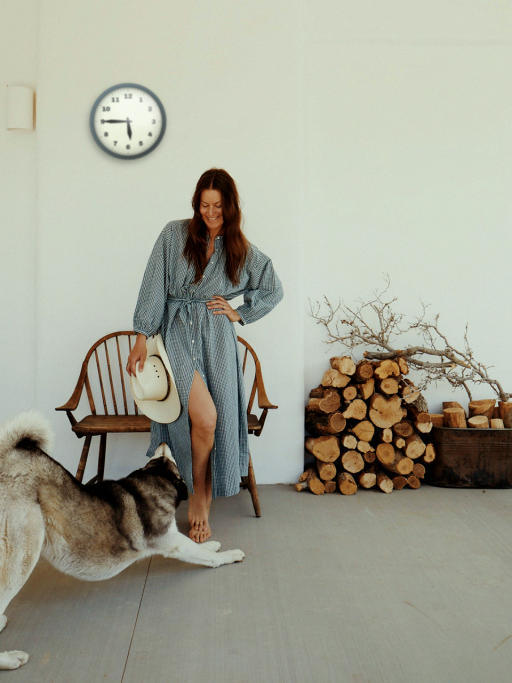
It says 5:45
